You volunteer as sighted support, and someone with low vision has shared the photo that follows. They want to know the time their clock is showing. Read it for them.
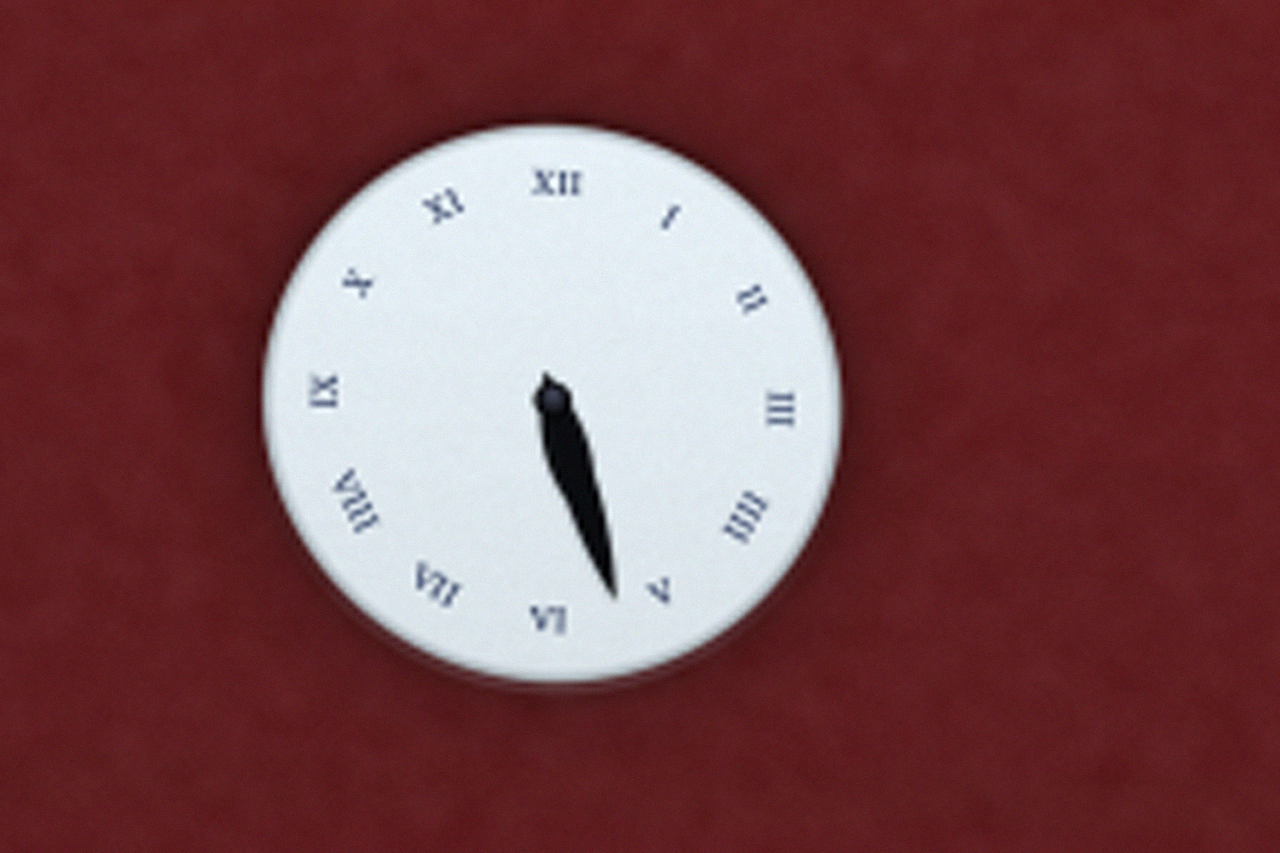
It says 5:27
